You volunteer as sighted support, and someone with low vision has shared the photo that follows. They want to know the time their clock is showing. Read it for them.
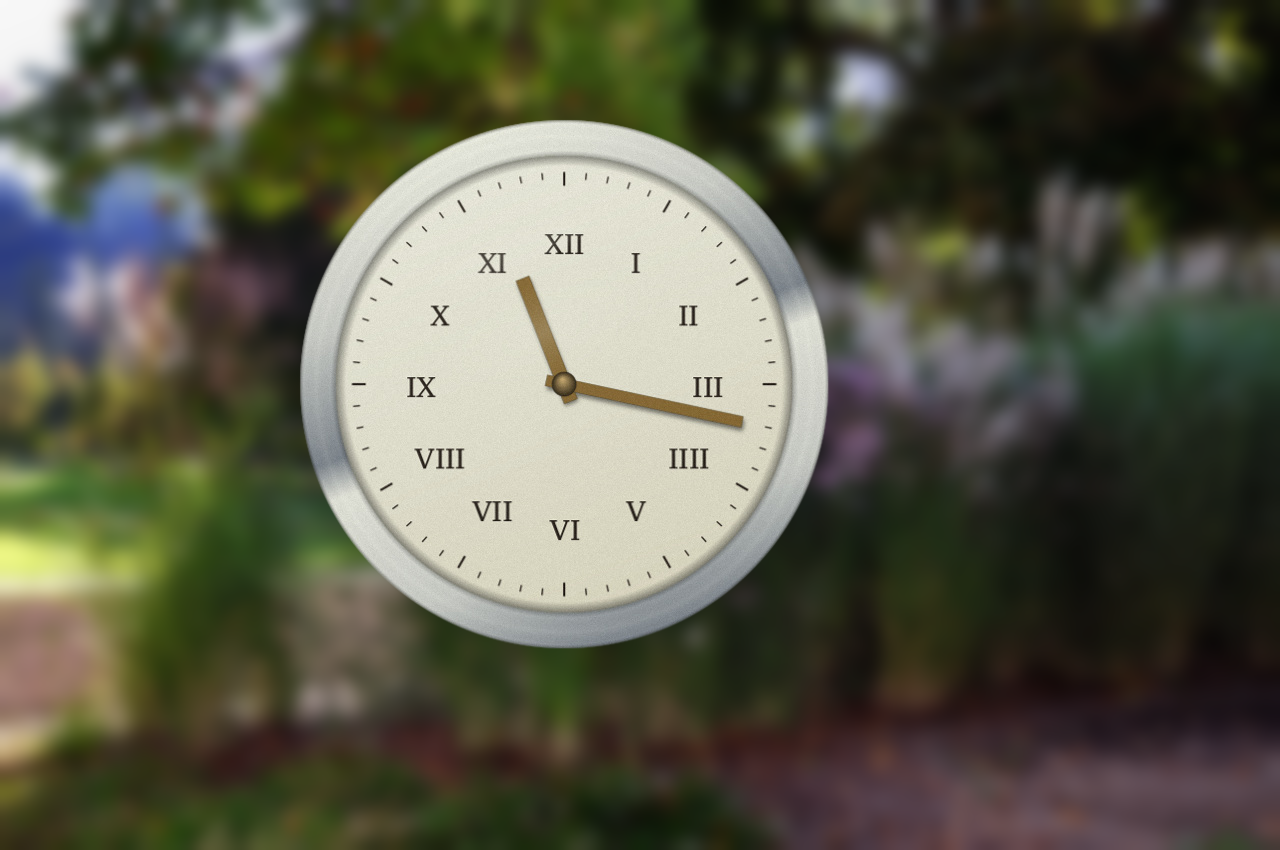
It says 11:17
